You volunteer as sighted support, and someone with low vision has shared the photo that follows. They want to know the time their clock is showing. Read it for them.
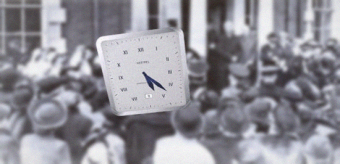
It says 5:23
